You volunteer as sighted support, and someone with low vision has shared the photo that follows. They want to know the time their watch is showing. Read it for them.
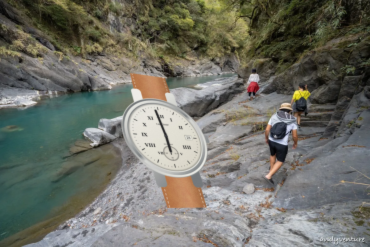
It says 5:59
